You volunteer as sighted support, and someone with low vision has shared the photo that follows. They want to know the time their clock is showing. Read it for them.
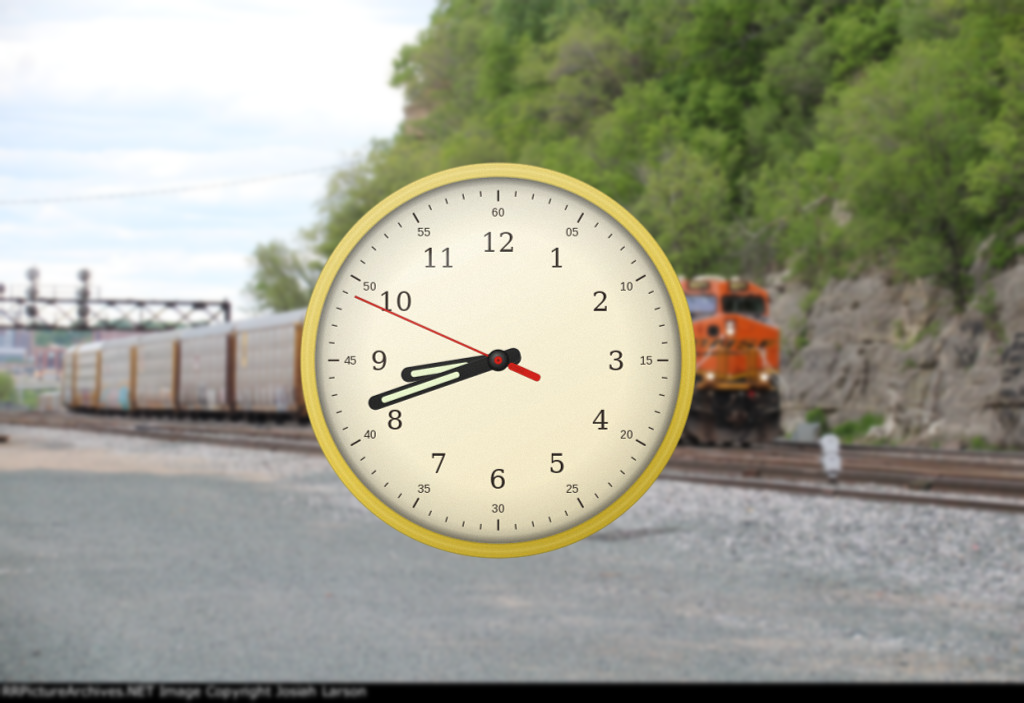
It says 8:41:49
